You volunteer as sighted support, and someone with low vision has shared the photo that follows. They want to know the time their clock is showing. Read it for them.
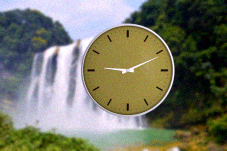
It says 9:11
